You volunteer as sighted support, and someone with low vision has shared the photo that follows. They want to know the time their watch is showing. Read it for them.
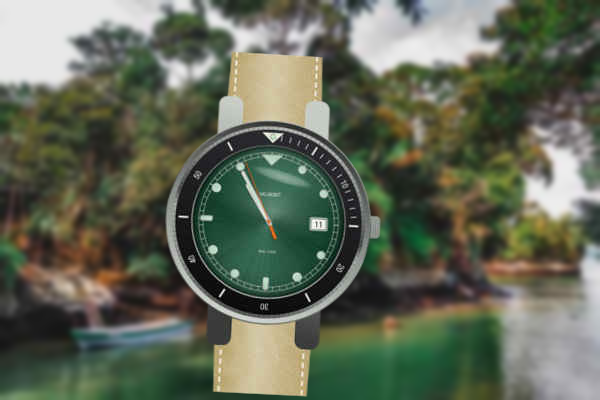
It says 10:54:56
